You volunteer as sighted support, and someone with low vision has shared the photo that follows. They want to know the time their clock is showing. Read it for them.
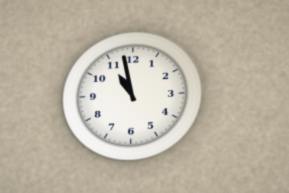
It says 10:58
